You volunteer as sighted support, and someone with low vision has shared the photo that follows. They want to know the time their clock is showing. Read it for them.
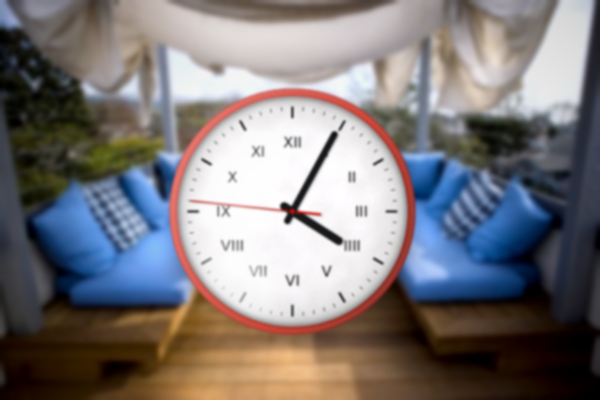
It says 4:04:46
